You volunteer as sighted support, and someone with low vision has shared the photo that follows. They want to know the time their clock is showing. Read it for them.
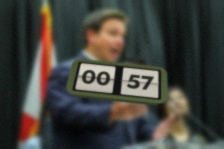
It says 0:57
